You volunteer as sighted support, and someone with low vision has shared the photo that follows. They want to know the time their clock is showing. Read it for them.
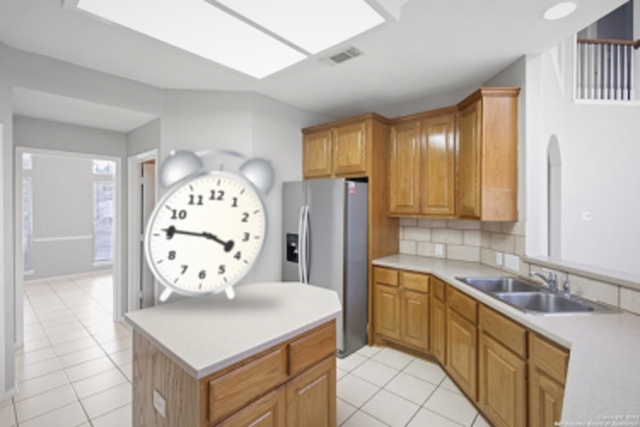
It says 3:46
